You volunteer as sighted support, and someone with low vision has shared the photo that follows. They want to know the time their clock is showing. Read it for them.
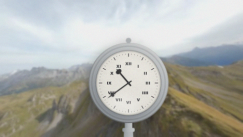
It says 10:39
